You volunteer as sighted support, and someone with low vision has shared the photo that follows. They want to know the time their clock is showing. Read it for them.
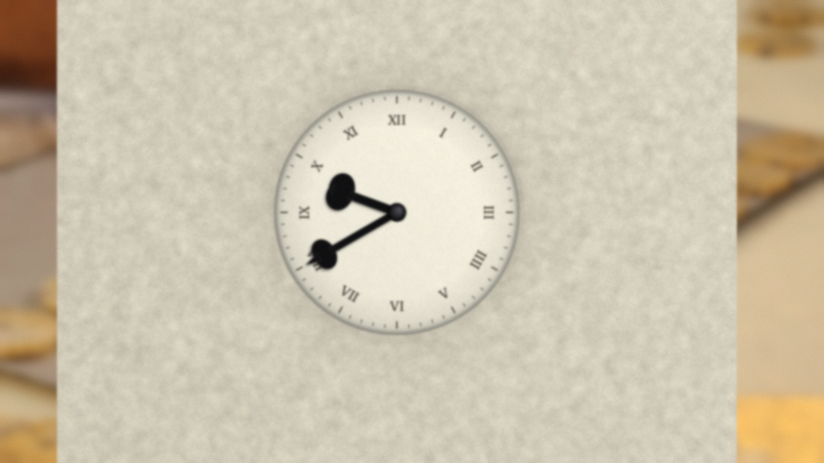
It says 9:40
